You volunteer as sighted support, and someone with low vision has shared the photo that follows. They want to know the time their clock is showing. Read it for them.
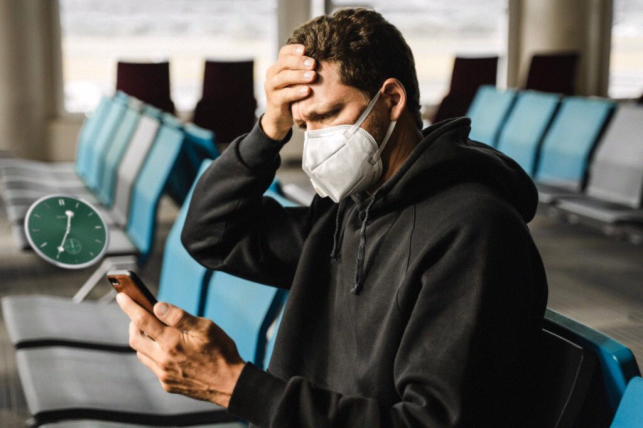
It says 12:35
